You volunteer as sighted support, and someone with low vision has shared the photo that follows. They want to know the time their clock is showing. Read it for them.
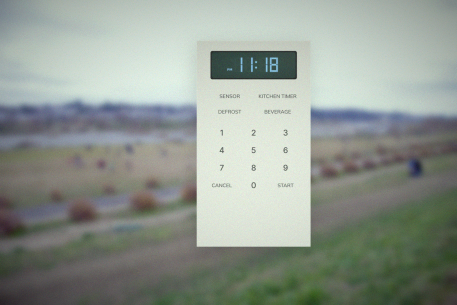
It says 11:18
